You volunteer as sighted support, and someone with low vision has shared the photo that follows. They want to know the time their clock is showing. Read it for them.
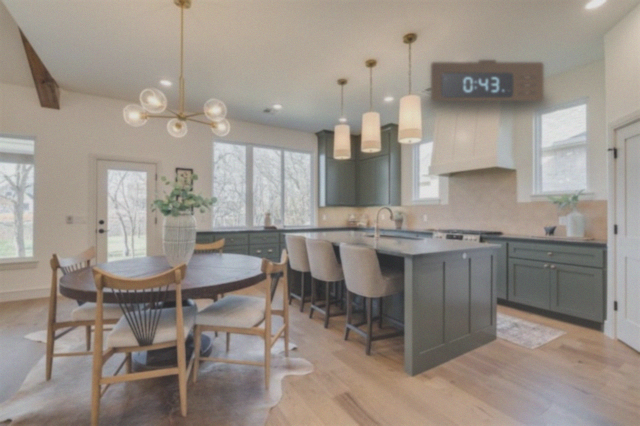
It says 0:43
